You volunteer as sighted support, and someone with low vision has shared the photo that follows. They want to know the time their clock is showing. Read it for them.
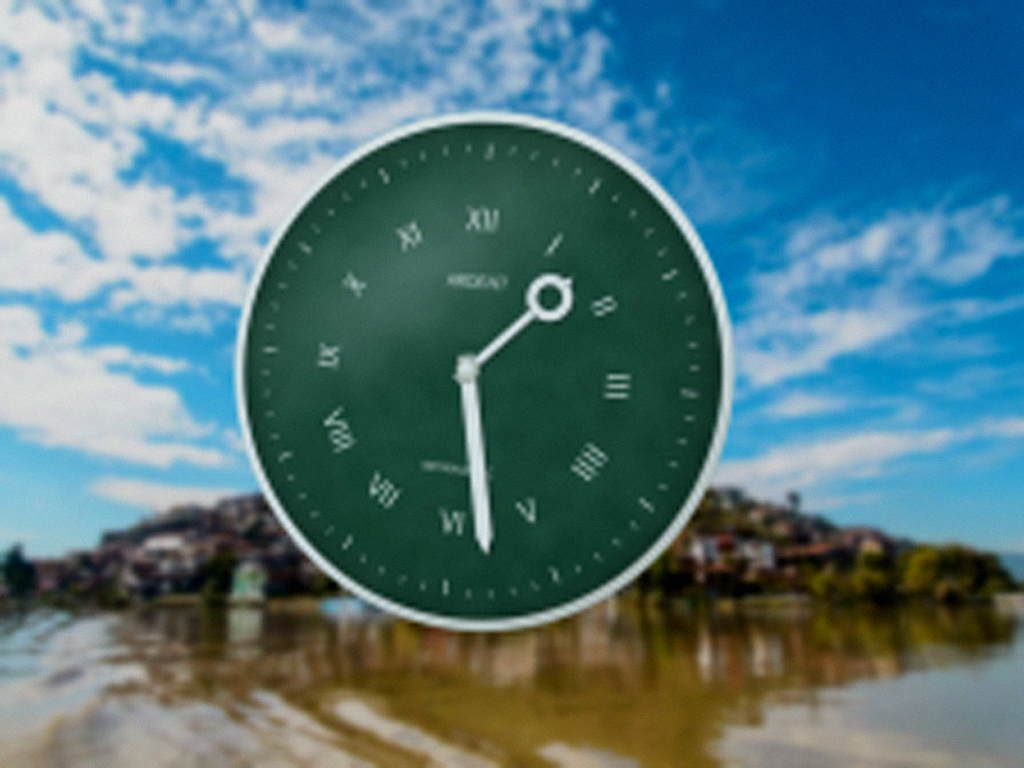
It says 1:28
